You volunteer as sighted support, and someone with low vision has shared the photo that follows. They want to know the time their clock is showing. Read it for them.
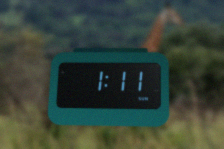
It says 1:11
